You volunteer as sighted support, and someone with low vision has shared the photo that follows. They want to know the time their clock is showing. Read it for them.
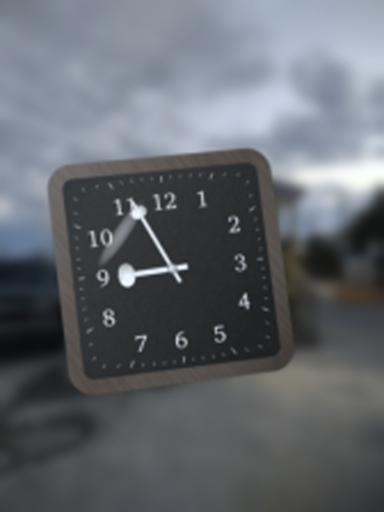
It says 8:56
